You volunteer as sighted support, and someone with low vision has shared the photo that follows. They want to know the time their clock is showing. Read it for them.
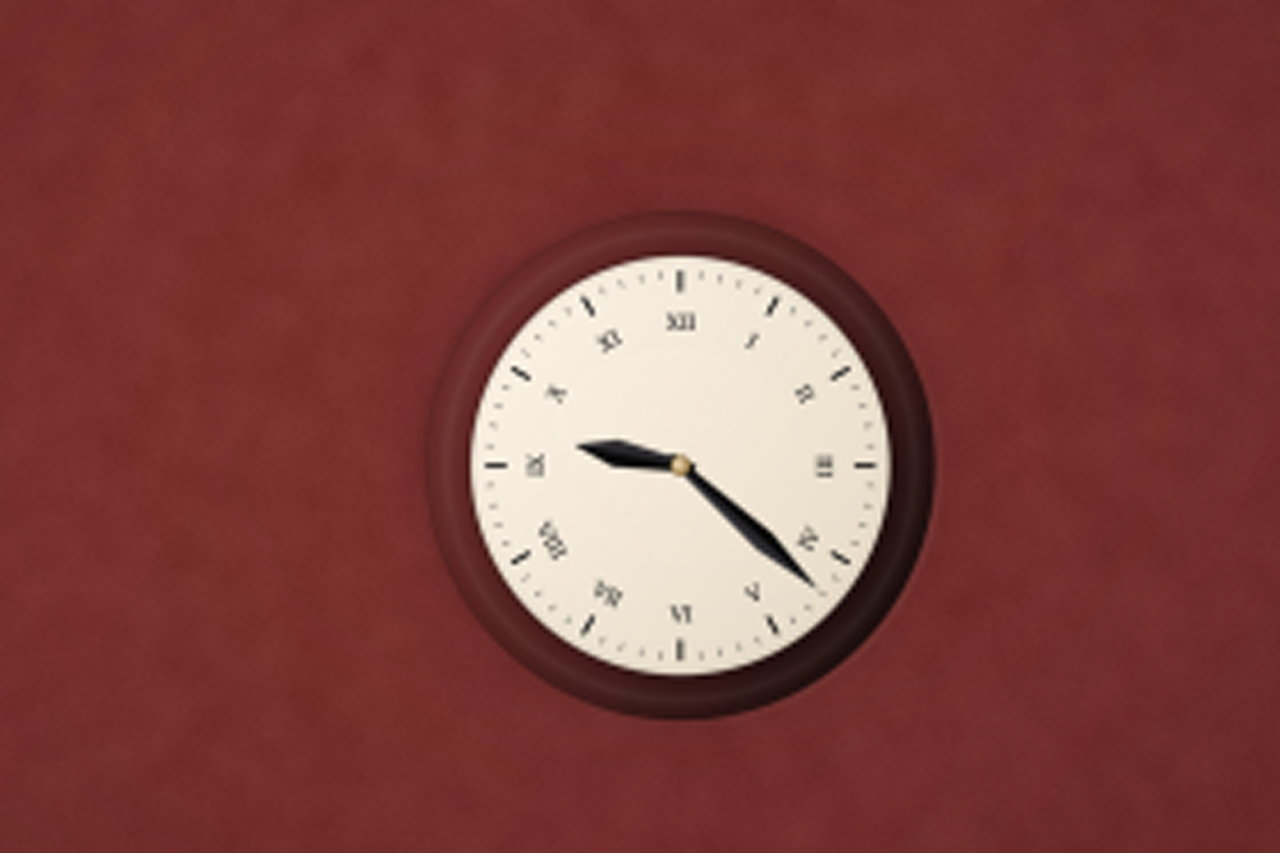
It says 9:22
